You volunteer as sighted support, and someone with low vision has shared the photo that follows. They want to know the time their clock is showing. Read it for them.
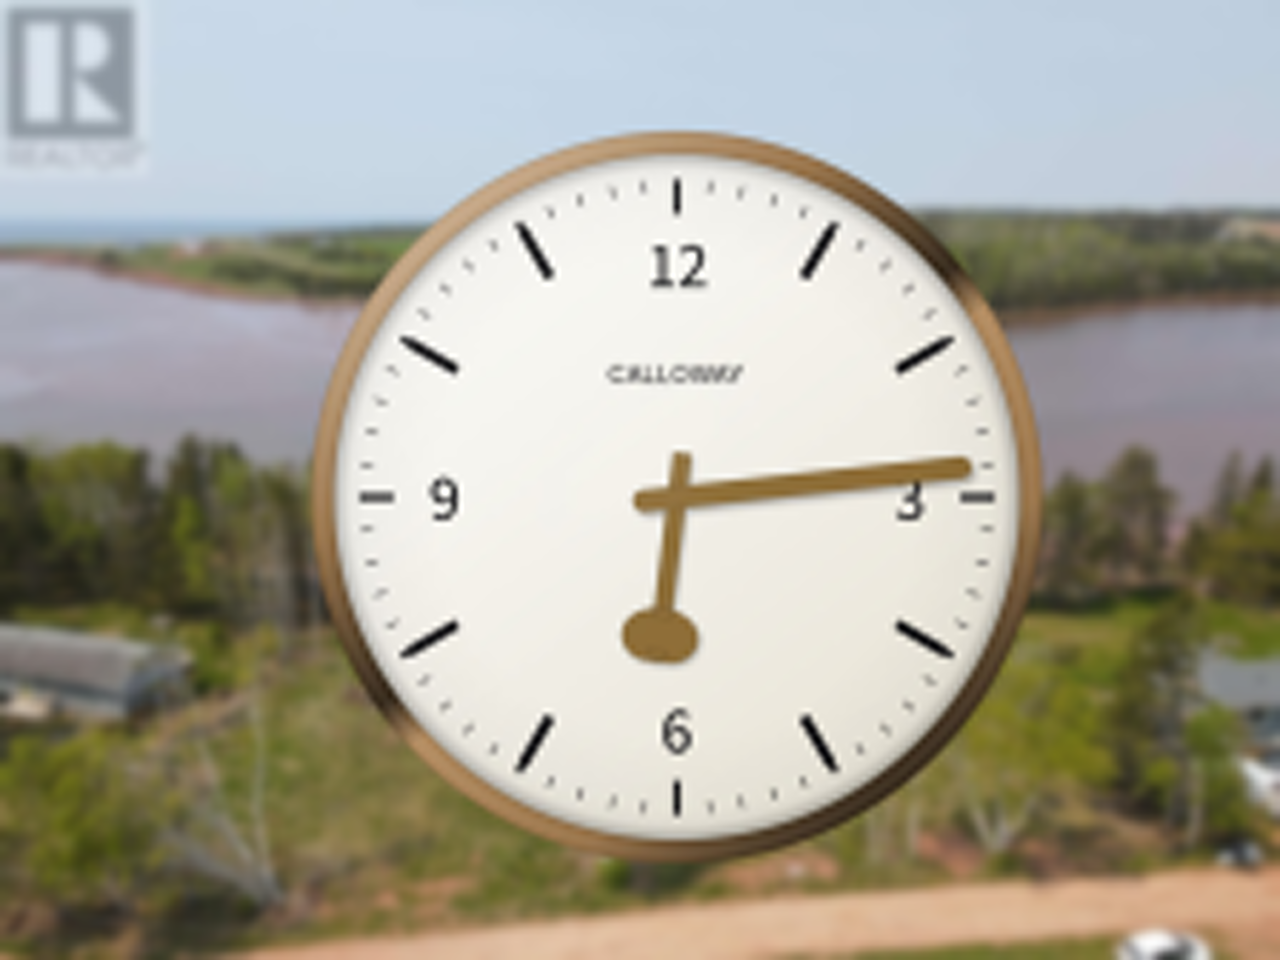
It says 6:14
